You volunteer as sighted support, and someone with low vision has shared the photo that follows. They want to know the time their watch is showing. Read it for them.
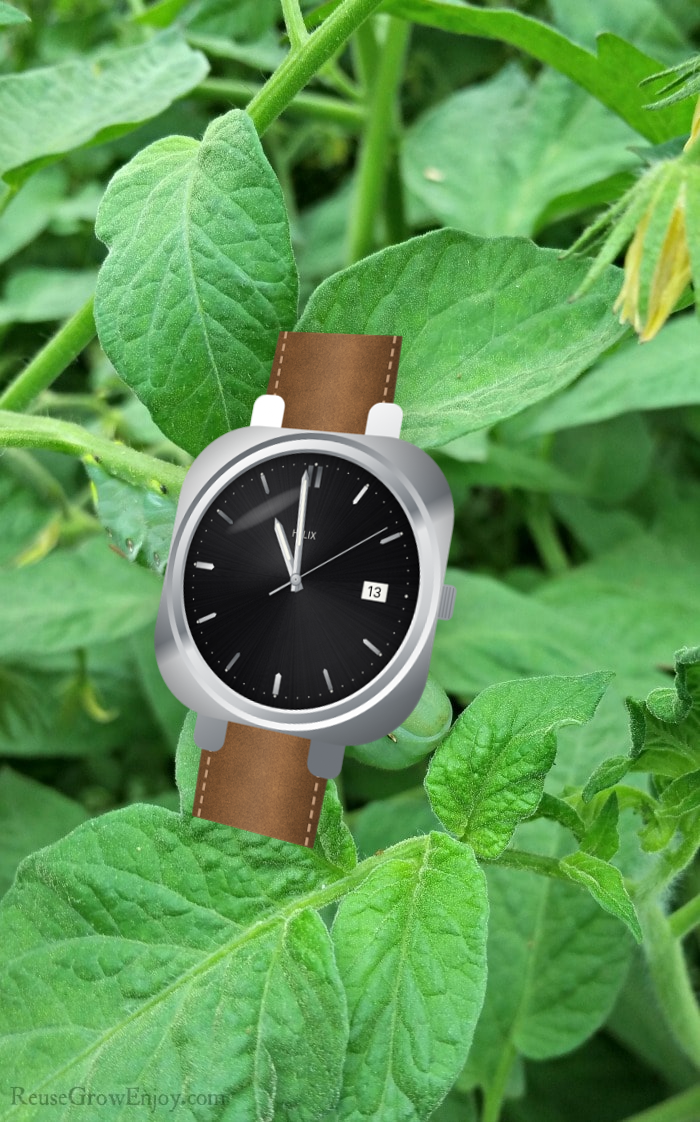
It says 10:59:09
